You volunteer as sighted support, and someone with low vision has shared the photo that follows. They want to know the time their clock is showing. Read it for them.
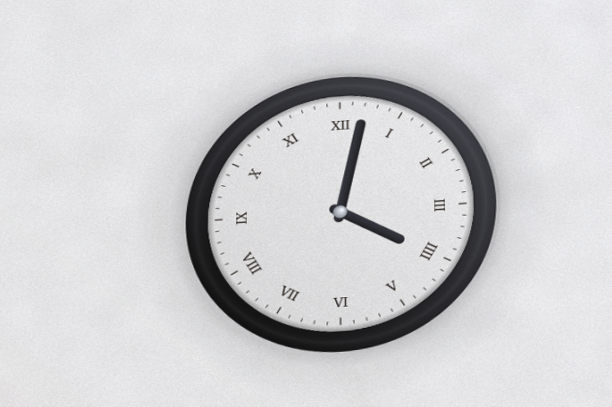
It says 4:02
